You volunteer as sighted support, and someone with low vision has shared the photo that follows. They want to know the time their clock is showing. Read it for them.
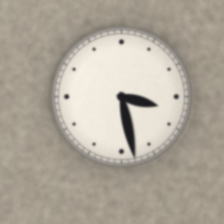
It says 3:28
